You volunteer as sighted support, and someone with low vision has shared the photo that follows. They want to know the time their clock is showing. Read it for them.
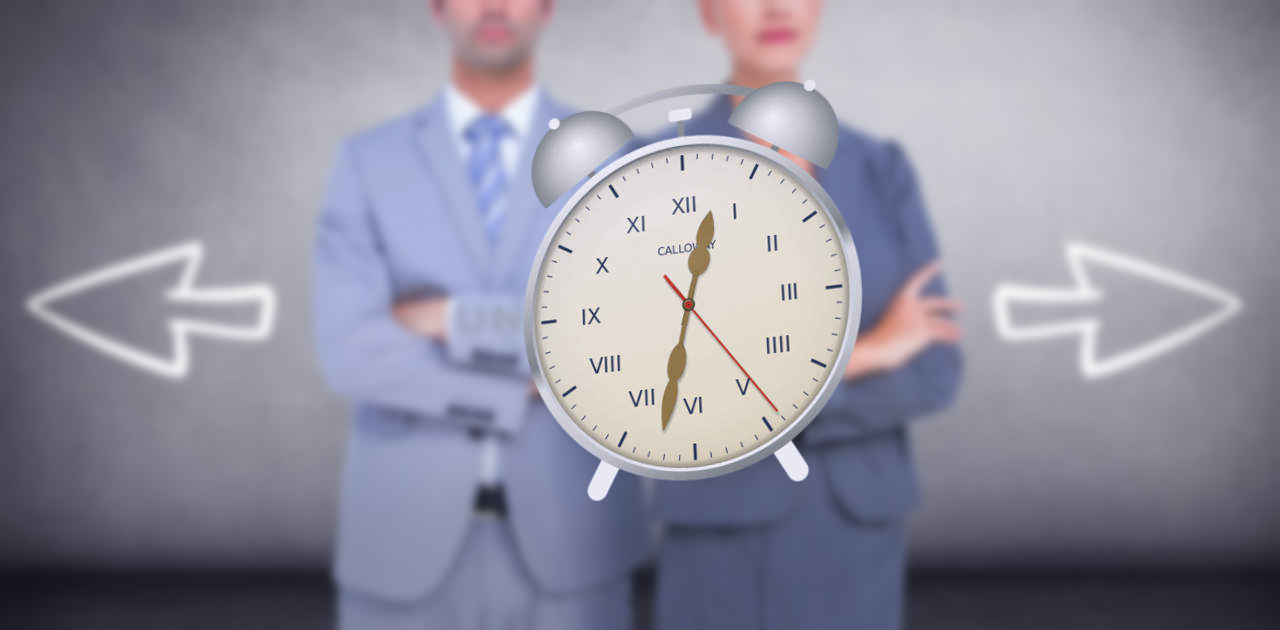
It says 12:32:24
